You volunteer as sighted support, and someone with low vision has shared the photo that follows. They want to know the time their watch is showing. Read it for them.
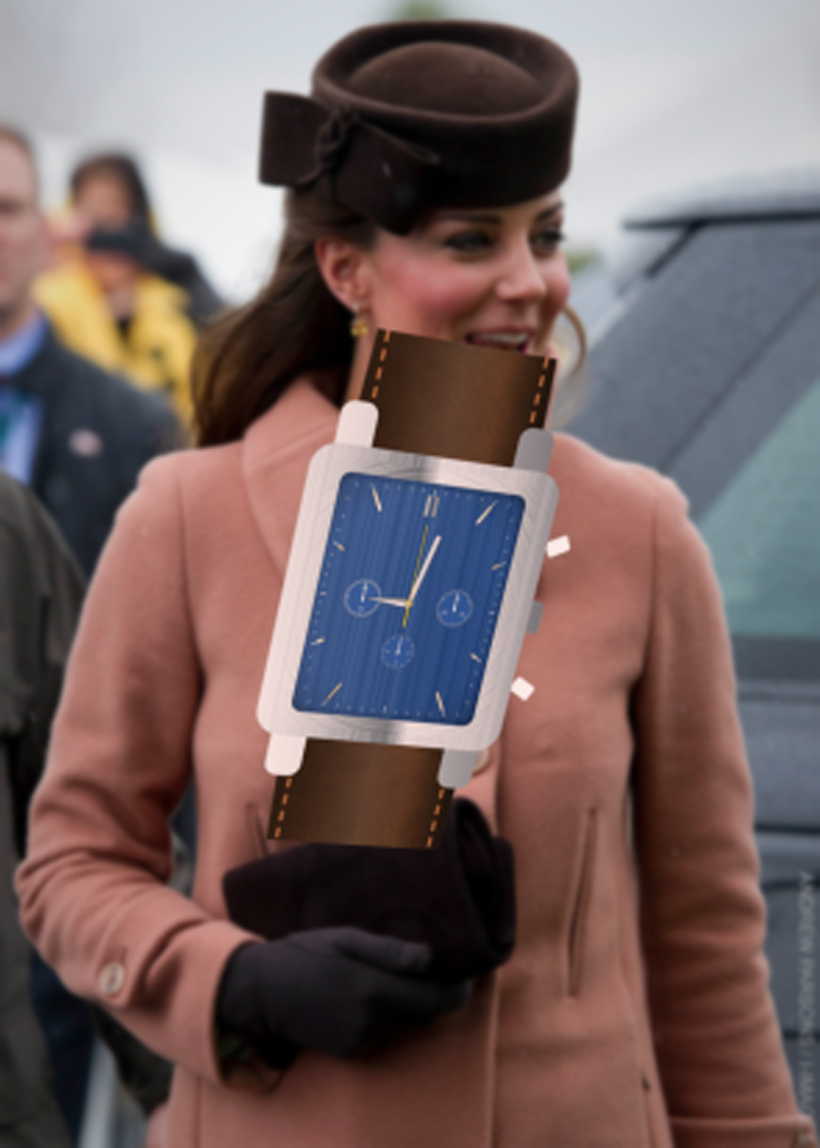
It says 9:02
